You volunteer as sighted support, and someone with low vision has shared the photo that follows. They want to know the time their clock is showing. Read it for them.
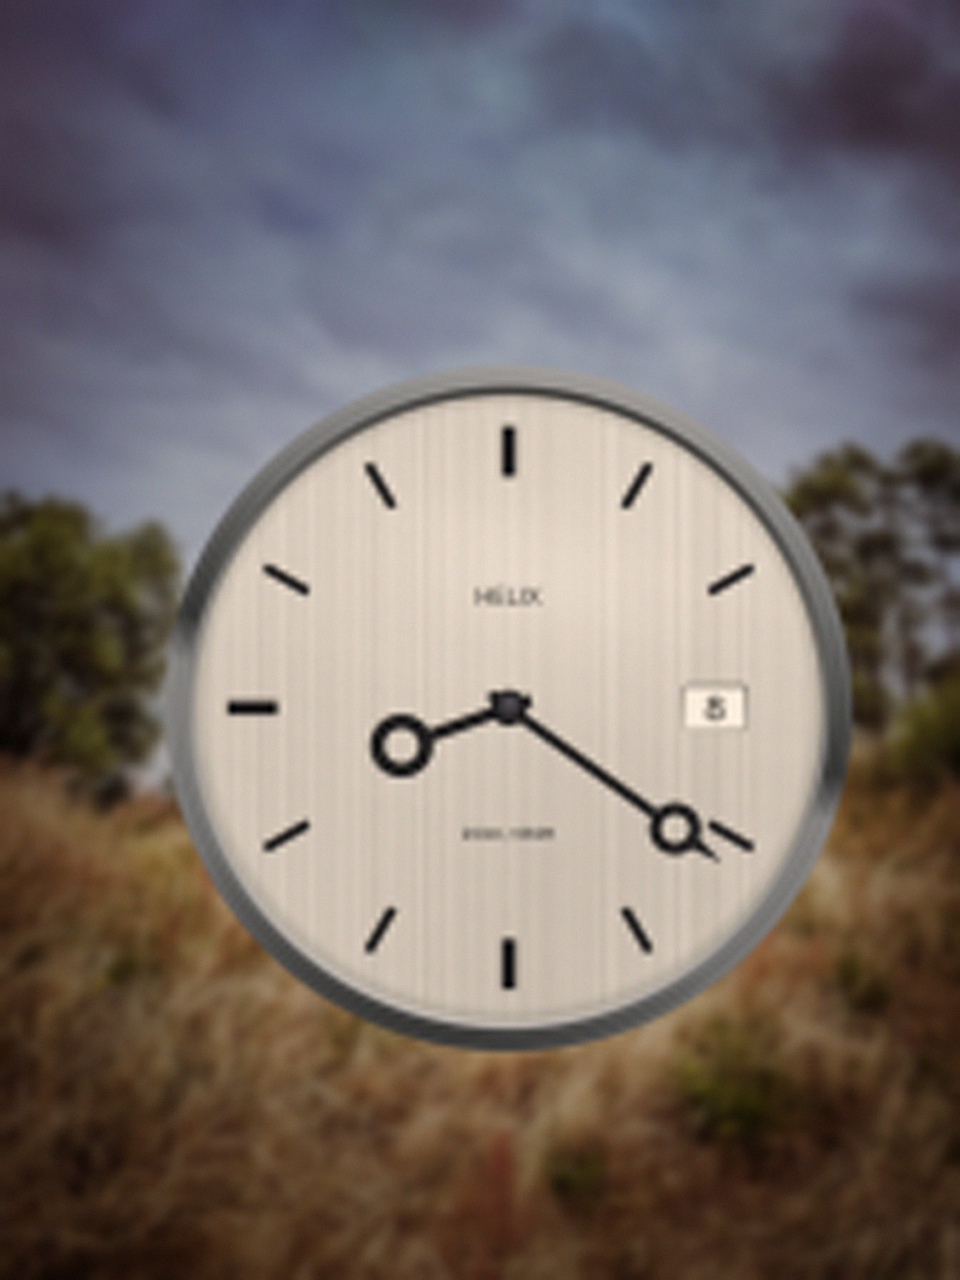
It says 8:21
